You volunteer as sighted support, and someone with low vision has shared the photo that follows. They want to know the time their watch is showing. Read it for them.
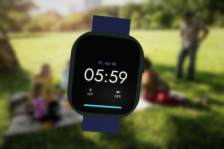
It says 5:59
